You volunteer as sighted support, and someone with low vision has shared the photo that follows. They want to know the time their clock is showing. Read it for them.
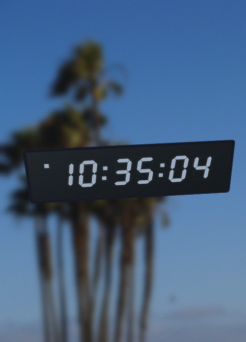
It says 10:35:04
